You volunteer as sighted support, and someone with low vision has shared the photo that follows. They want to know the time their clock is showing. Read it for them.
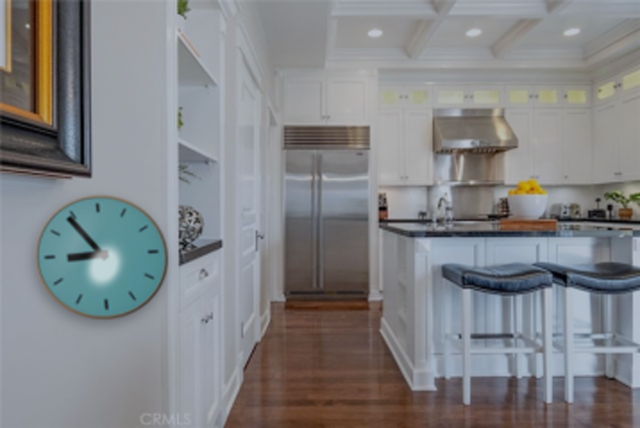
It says 8:54
